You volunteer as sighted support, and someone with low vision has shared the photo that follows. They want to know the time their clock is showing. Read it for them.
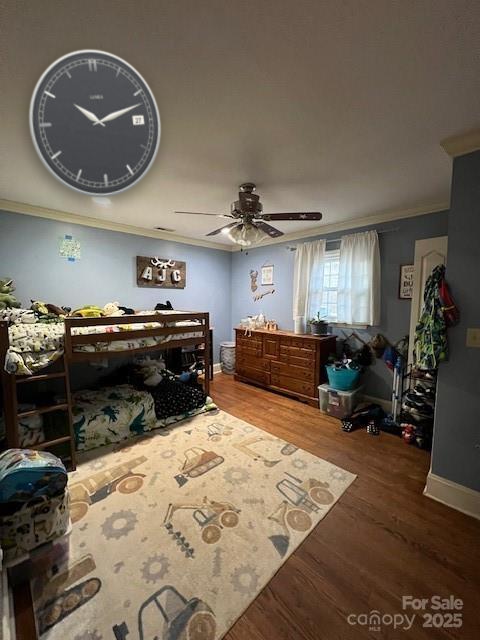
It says 10:12
